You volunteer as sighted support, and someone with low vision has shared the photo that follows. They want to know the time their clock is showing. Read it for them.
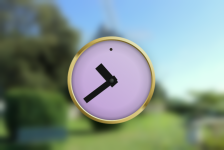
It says 10:39
